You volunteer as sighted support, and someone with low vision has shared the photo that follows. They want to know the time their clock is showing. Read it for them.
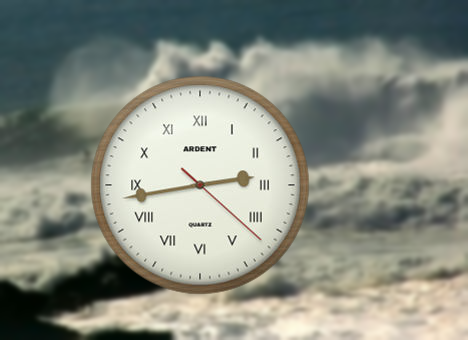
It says 2:43:22
